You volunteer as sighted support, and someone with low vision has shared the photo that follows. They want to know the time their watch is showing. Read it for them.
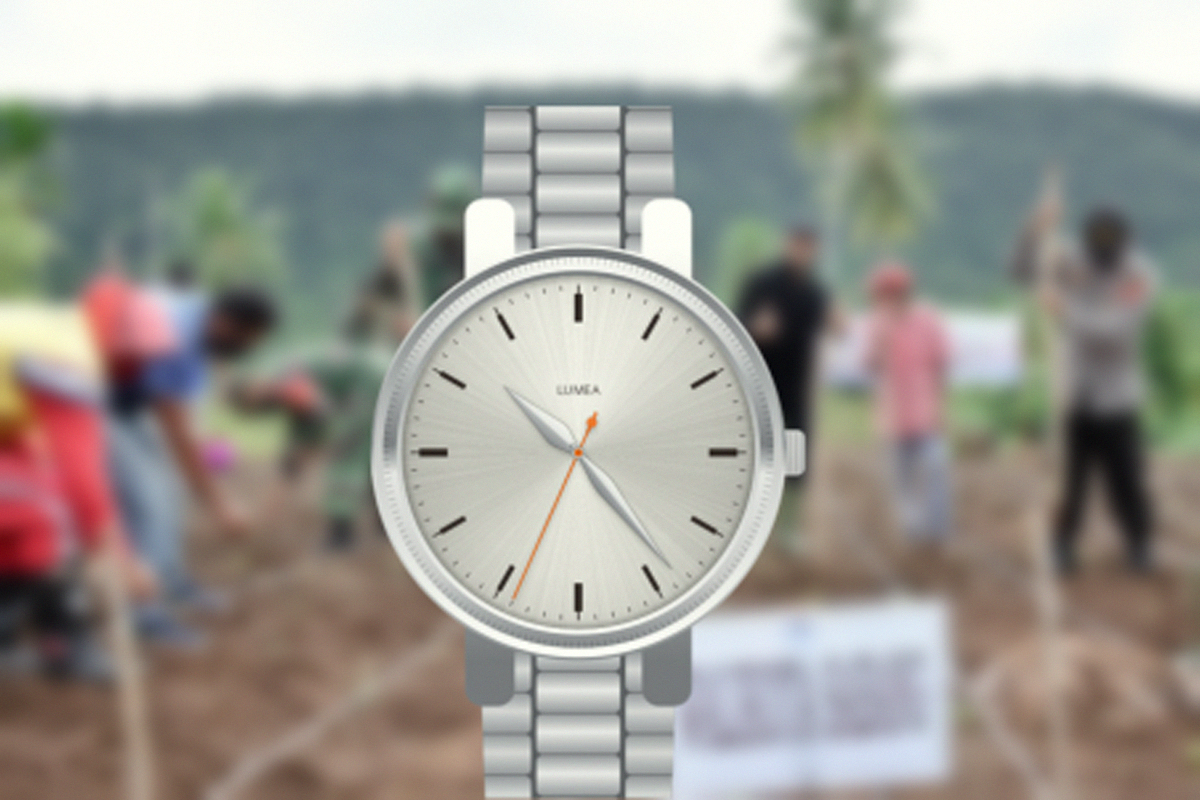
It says 10:23:34
